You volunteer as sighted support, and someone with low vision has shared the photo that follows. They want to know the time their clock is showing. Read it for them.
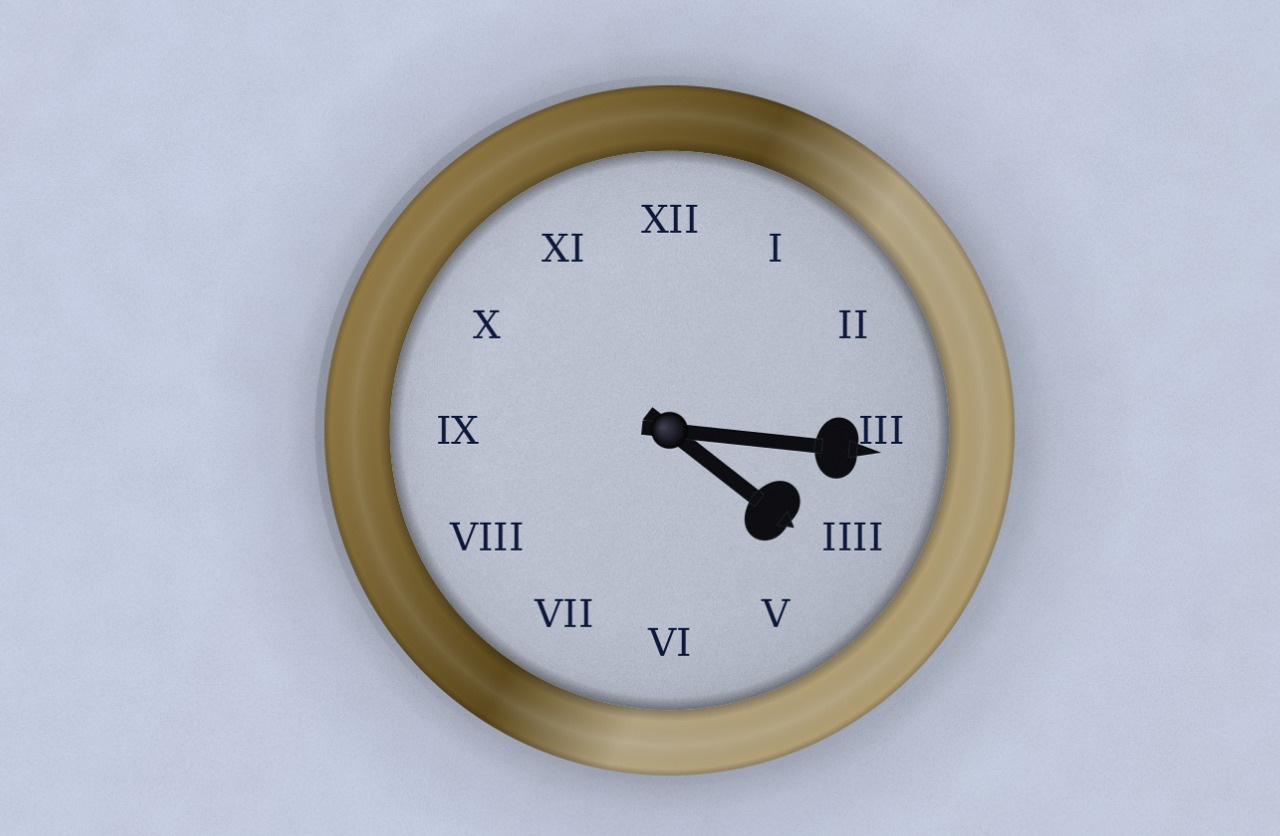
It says 4:16
